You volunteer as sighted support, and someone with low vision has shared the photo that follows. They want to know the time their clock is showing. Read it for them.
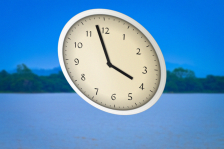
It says 3:58
